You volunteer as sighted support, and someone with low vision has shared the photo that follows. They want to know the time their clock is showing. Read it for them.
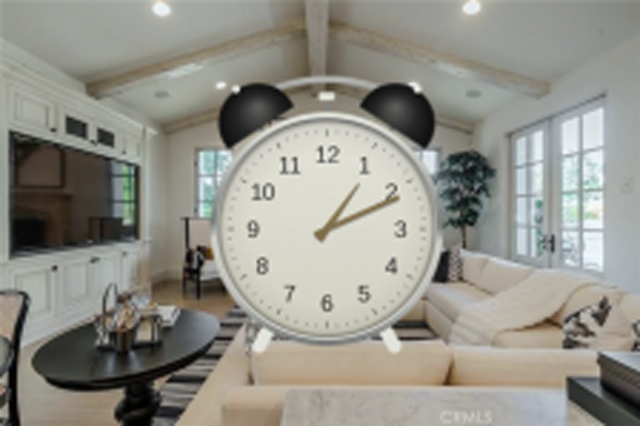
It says 1:11
